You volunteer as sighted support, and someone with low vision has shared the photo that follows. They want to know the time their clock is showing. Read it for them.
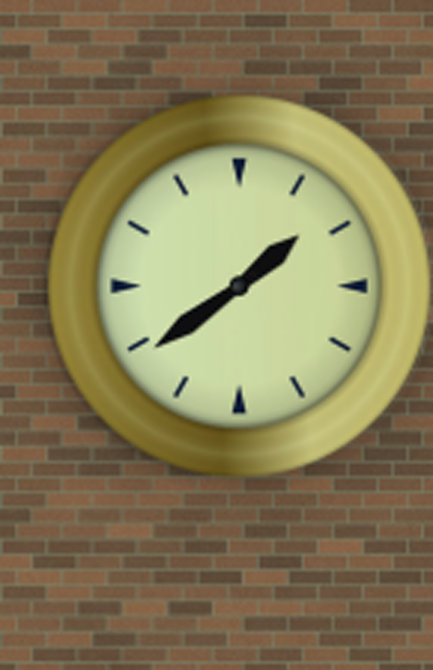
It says 1:39
